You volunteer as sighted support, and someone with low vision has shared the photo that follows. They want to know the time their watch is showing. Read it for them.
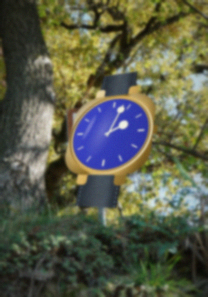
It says 2:03
